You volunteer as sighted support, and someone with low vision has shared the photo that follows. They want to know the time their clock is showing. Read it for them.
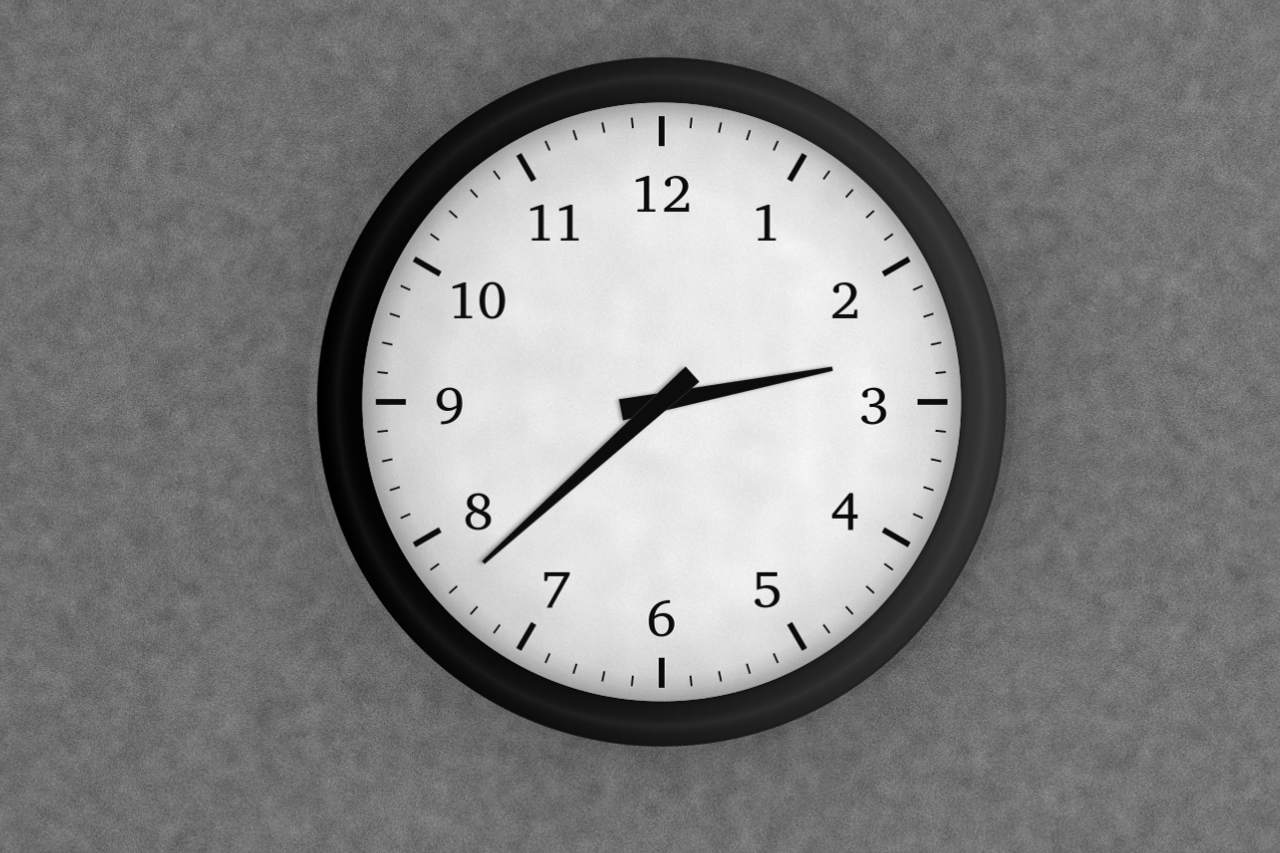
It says 2:38
